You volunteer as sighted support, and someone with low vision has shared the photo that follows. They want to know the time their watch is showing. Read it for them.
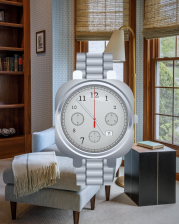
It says 4:53
